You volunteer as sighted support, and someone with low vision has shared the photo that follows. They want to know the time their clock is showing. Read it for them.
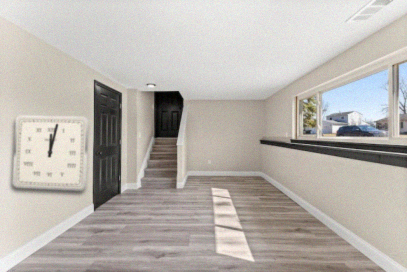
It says 12:02
